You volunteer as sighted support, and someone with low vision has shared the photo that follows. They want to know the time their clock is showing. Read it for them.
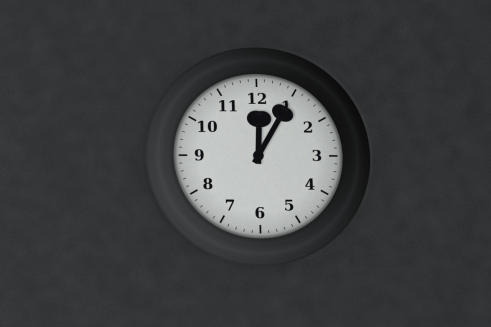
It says 12:05
